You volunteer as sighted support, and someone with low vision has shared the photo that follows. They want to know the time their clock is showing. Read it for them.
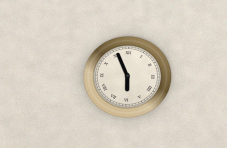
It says 5:56
